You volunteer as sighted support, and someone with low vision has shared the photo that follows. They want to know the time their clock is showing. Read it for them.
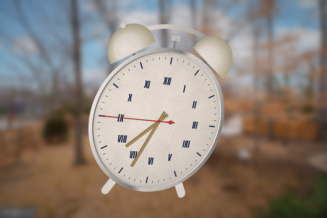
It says 7:33:45
